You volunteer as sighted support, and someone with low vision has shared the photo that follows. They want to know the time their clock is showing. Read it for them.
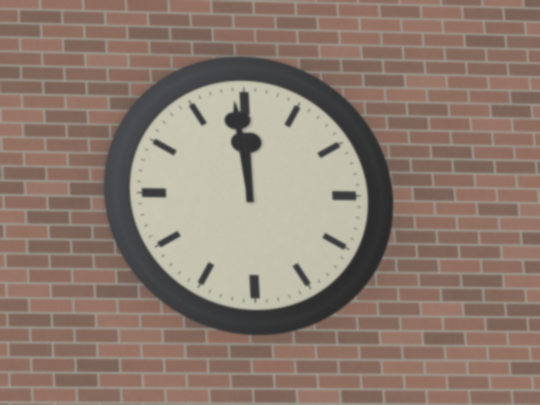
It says 11:59
